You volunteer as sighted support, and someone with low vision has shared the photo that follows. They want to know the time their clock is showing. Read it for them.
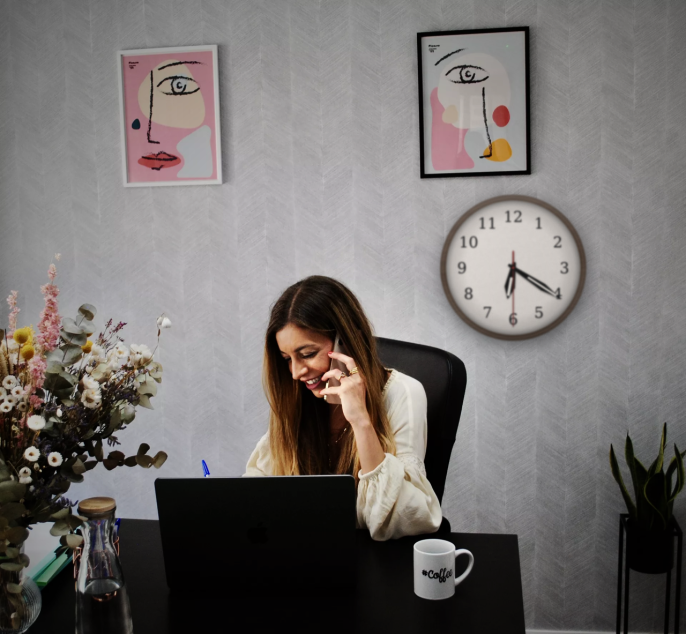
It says 6:20:30
